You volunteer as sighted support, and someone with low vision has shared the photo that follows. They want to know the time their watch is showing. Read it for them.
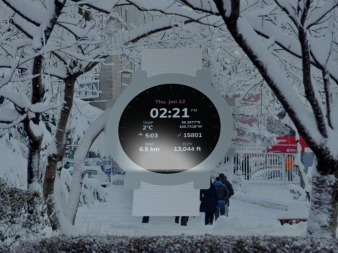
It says 2:21
